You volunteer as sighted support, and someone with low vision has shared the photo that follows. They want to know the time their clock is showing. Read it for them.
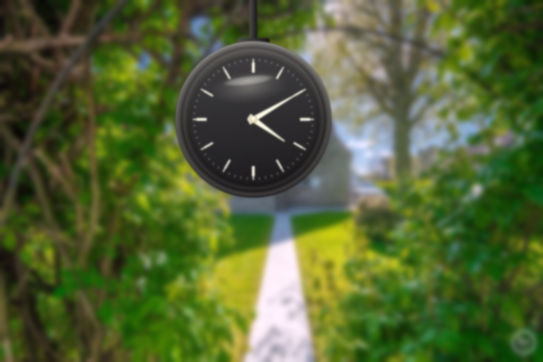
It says 4:10
